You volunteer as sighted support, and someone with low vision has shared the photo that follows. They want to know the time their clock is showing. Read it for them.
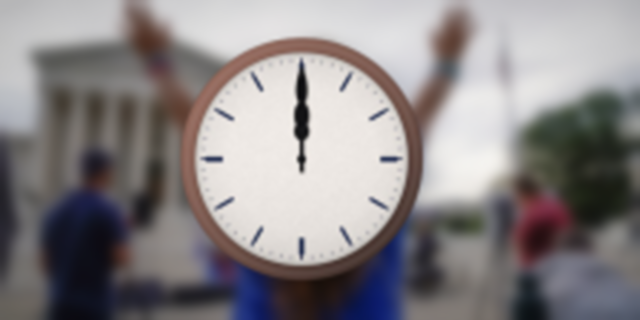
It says 12:00
